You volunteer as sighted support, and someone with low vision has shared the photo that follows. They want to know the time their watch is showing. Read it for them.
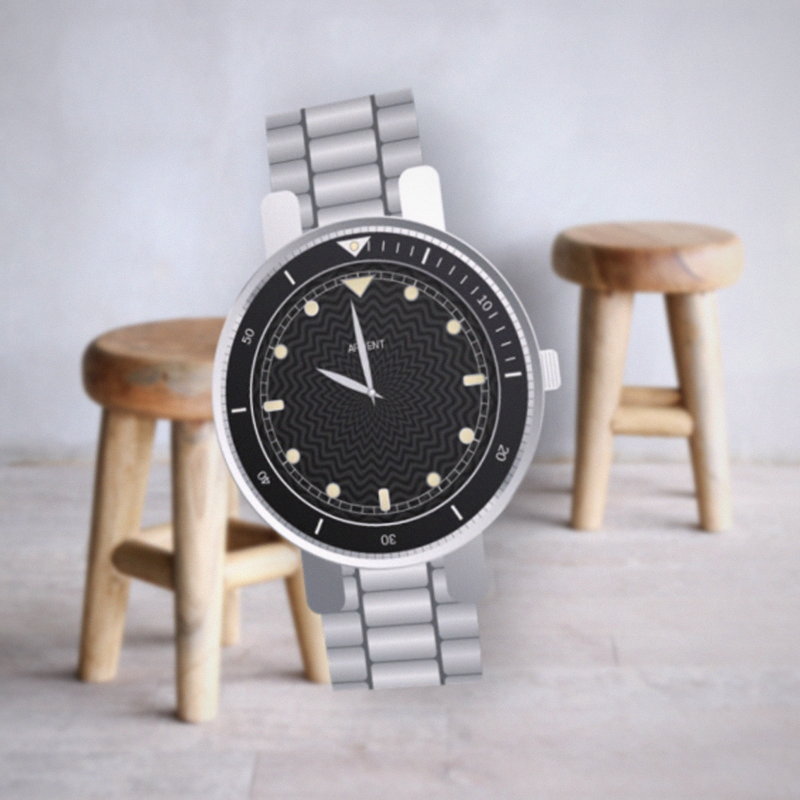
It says 9:59
